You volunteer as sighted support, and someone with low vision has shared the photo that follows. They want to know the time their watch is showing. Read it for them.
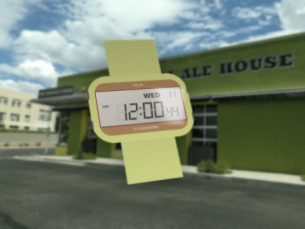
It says 12:00:44
